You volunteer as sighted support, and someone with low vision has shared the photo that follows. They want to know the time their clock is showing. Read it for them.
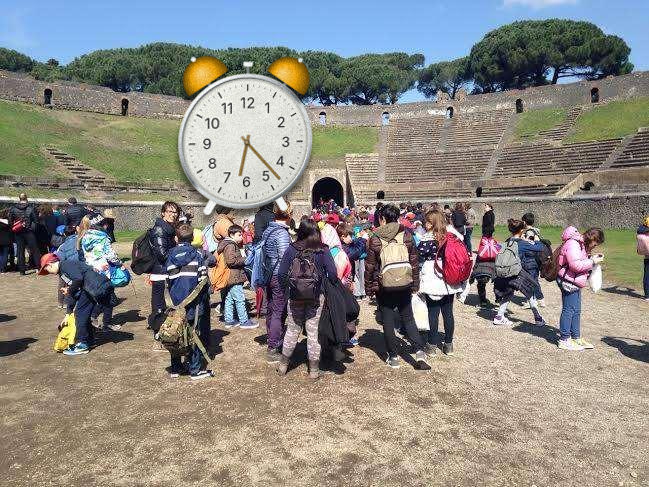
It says 6:23
